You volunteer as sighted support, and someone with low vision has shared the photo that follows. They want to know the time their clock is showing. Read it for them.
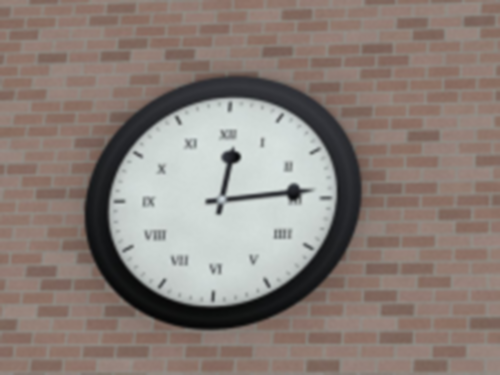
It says 12:14
